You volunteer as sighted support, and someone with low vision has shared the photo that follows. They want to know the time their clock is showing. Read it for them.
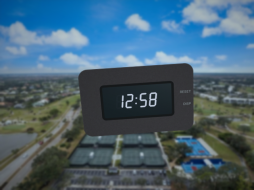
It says 12:58
